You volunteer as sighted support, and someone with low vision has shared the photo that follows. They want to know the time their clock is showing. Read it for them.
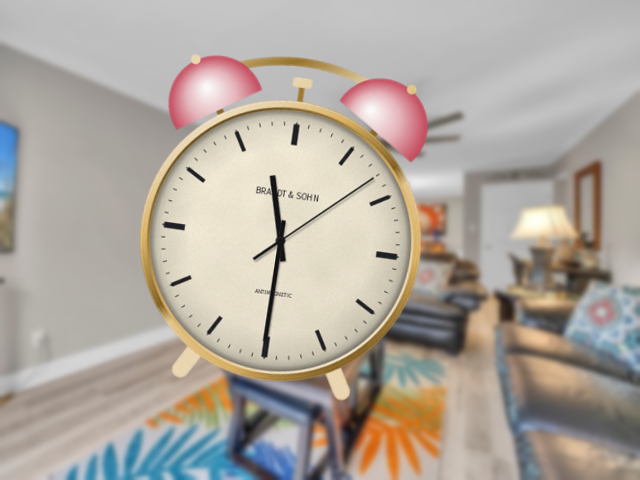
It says 11:30:08
